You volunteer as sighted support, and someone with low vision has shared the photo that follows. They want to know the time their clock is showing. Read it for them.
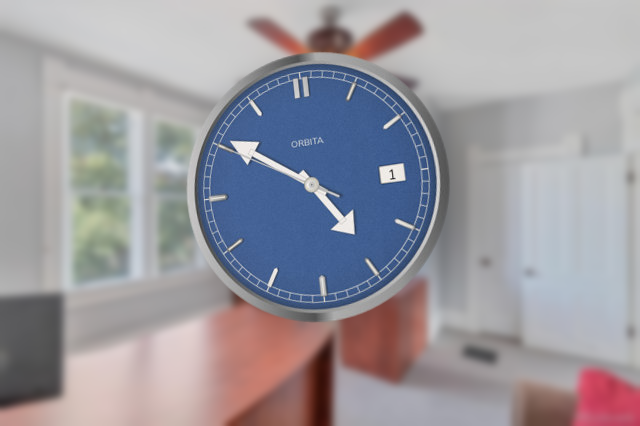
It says 4:50:50
